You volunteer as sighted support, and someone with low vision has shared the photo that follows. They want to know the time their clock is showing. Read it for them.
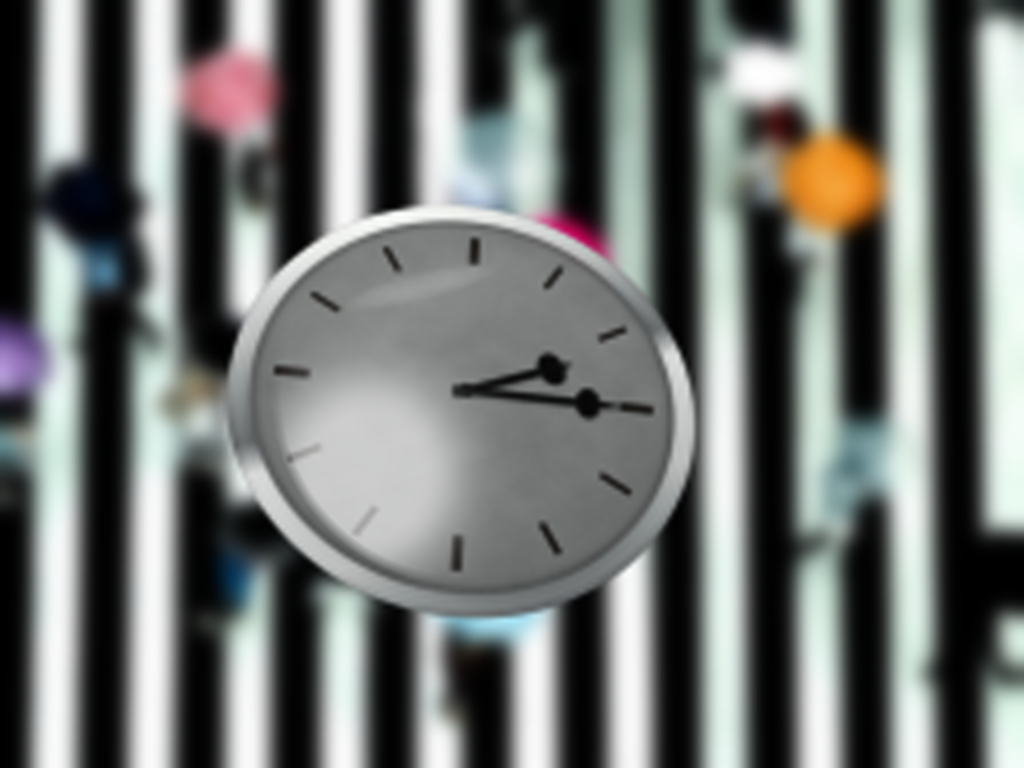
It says 2:15
